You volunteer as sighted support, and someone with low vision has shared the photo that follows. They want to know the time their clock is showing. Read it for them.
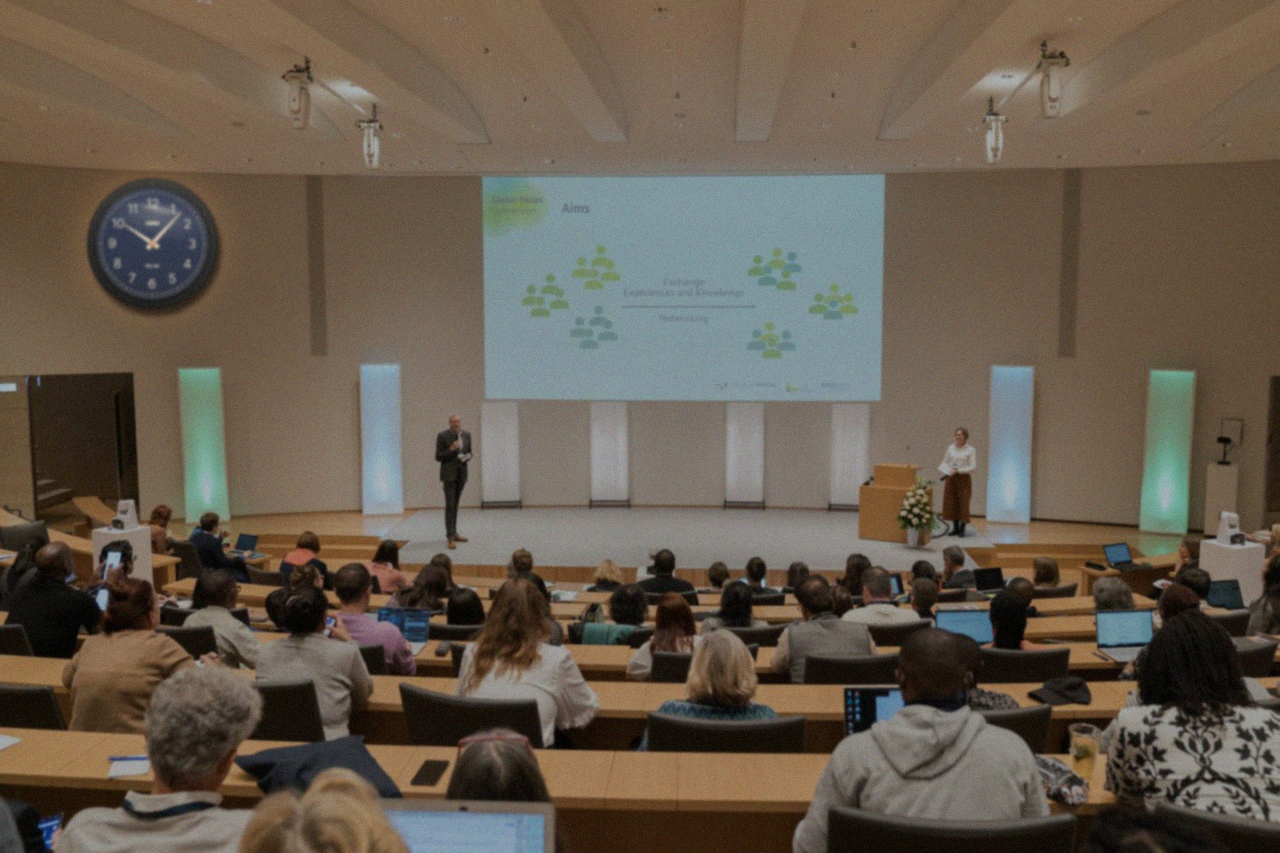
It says 10:07
